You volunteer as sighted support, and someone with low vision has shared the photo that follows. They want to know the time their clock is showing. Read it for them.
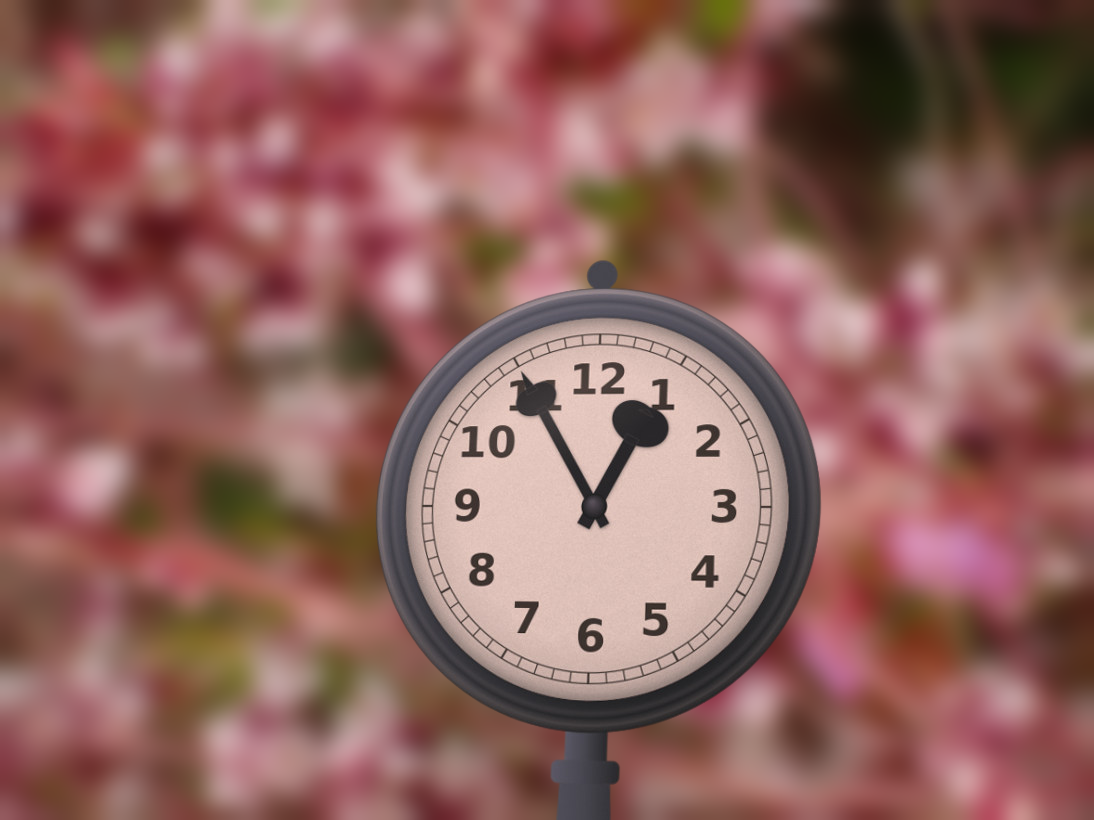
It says 12:55
